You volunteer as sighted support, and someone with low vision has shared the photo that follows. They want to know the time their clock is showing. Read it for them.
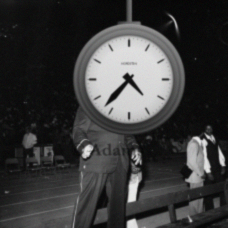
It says 4:37
